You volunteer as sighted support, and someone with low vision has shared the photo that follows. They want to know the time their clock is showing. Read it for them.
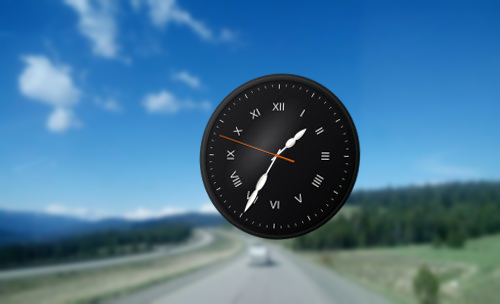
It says 1:34:48
